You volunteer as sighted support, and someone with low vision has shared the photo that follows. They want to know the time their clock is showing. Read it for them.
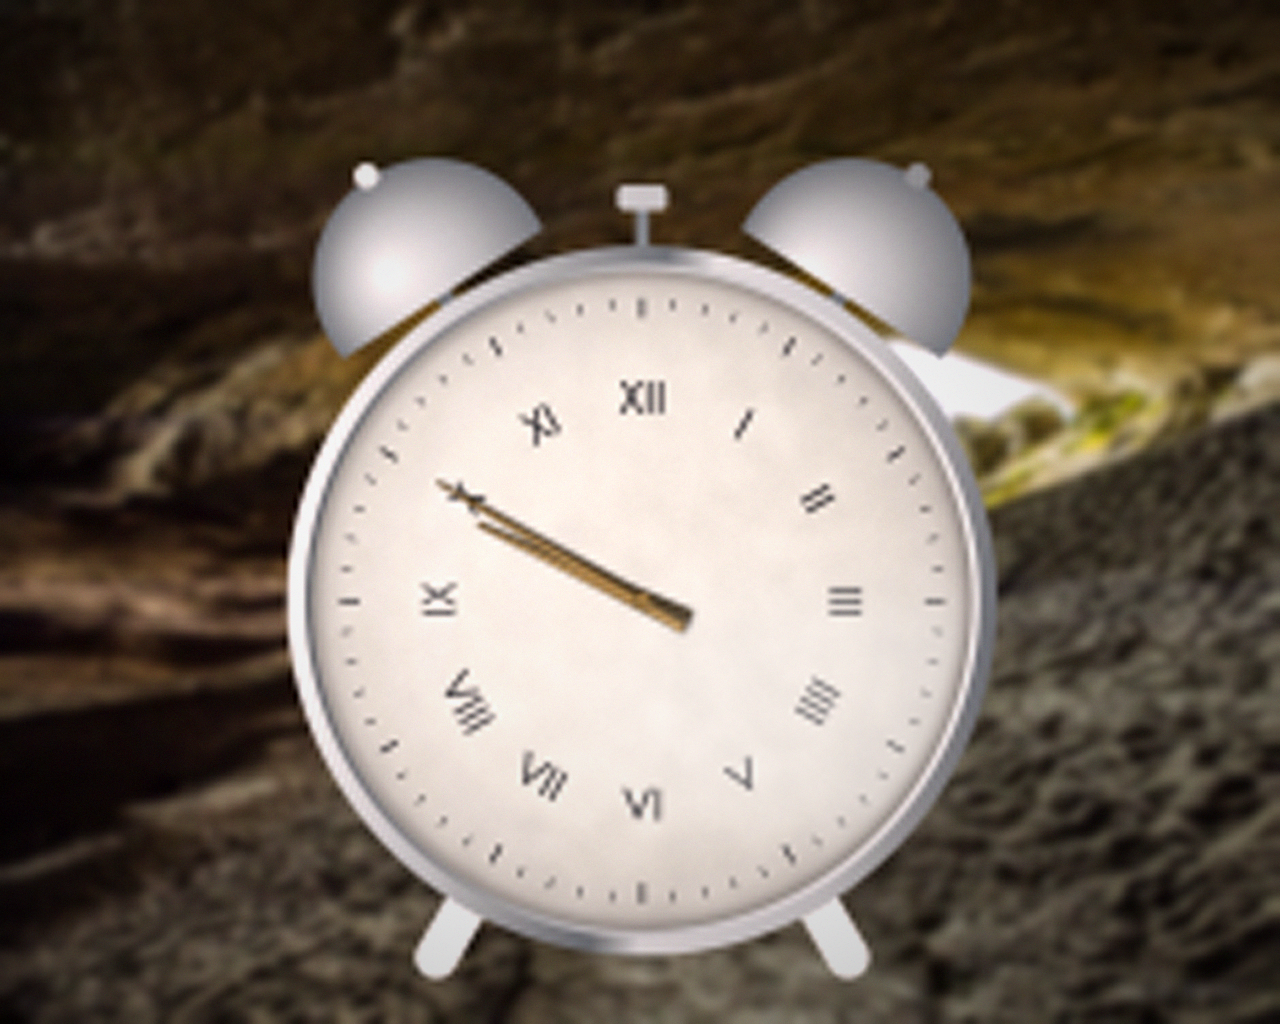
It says 9:50
